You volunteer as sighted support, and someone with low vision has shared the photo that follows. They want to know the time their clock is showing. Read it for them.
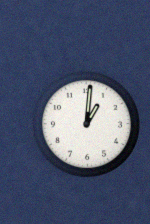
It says 1:01
